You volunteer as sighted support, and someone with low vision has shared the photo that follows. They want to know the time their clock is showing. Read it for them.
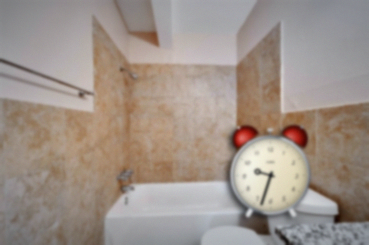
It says 9:33
